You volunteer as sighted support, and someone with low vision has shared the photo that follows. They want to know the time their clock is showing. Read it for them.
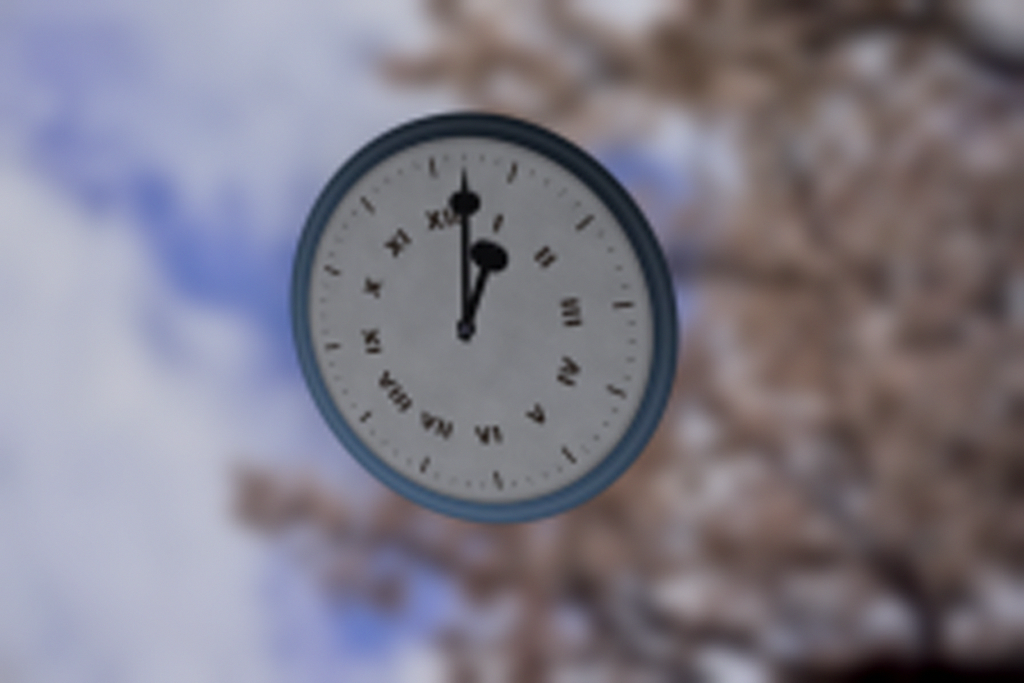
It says 1:02
